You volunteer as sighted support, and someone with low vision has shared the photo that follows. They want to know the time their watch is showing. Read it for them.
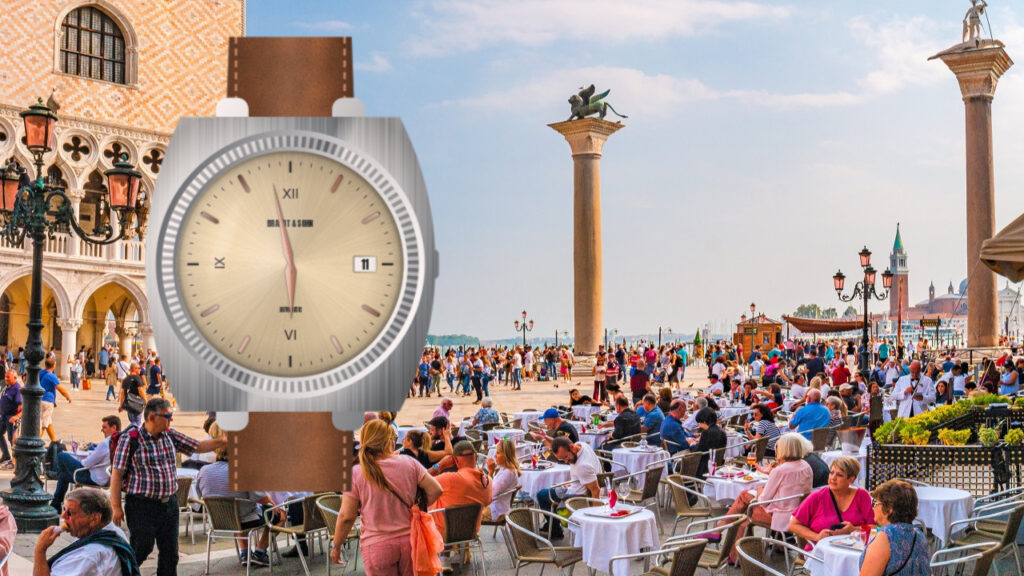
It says 5:58
